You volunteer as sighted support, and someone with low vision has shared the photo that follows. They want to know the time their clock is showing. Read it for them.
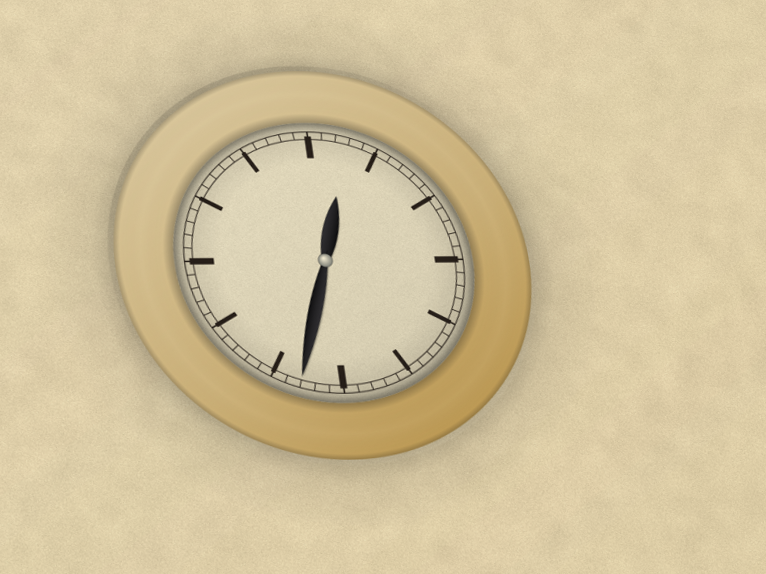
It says 12:33
